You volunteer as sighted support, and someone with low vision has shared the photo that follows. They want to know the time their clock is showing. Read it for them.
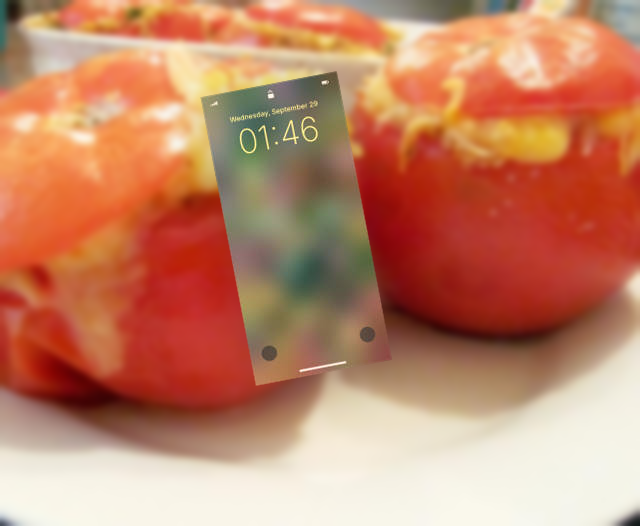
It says 1:46
